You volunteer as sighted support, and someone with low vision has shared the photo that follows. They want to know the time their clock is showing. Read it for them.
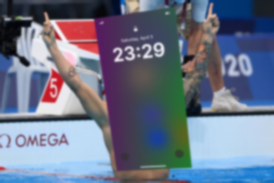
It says 23:29
